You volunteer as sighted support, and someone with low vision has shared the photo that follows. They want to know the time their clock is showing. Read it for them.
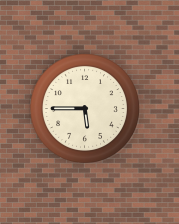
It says 5:45
